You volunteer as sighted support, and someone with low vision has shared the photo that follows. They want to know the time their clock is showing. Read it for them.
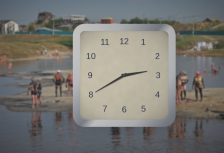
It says 2:40
